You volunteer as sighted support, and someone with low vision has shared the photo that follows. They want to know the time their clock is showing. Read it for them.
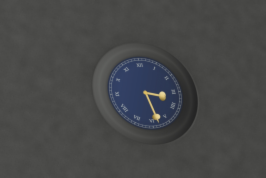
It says 3:28
